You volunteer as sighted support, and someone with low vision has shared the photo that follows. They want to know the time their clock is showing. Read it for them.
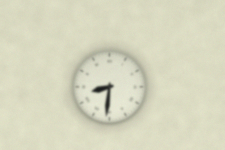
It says 8:31
